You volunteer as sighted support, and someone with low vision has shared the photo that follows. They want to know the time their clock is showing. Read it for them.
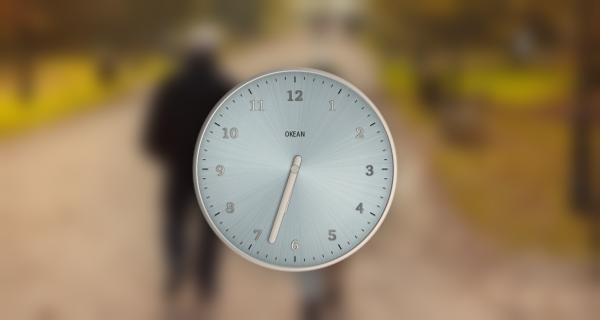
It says 6:33
